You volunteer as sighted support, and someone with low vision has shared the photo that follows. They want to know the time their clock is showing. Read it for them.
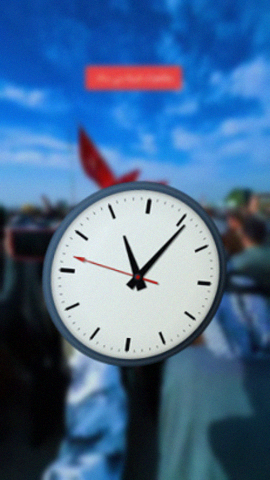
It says 11:05:47
